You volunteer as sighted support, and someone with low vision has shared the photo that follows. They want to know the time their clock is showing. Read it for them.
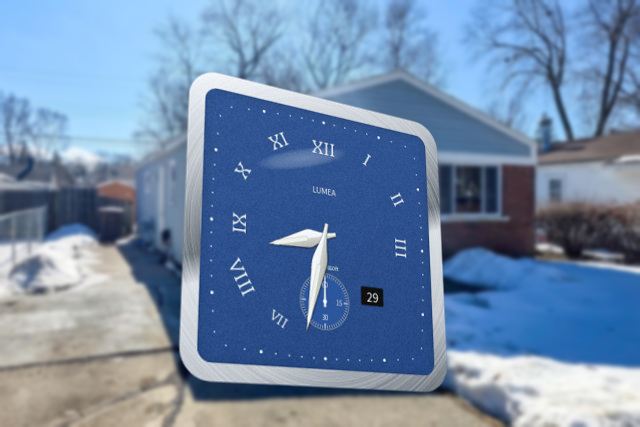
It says 8:32
